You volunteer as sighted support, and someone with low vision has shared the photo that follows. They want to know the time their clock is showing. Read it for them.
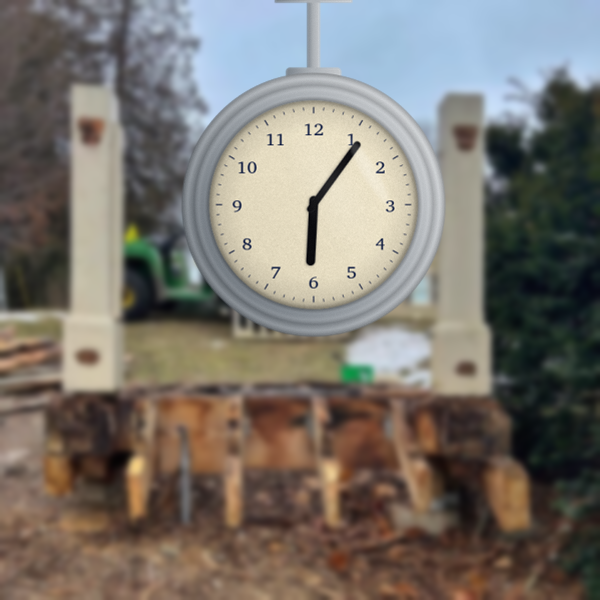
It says 6:06
